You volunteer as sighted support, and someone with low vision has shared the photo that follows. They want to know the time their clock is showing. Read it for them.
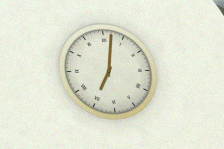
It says 7:02
